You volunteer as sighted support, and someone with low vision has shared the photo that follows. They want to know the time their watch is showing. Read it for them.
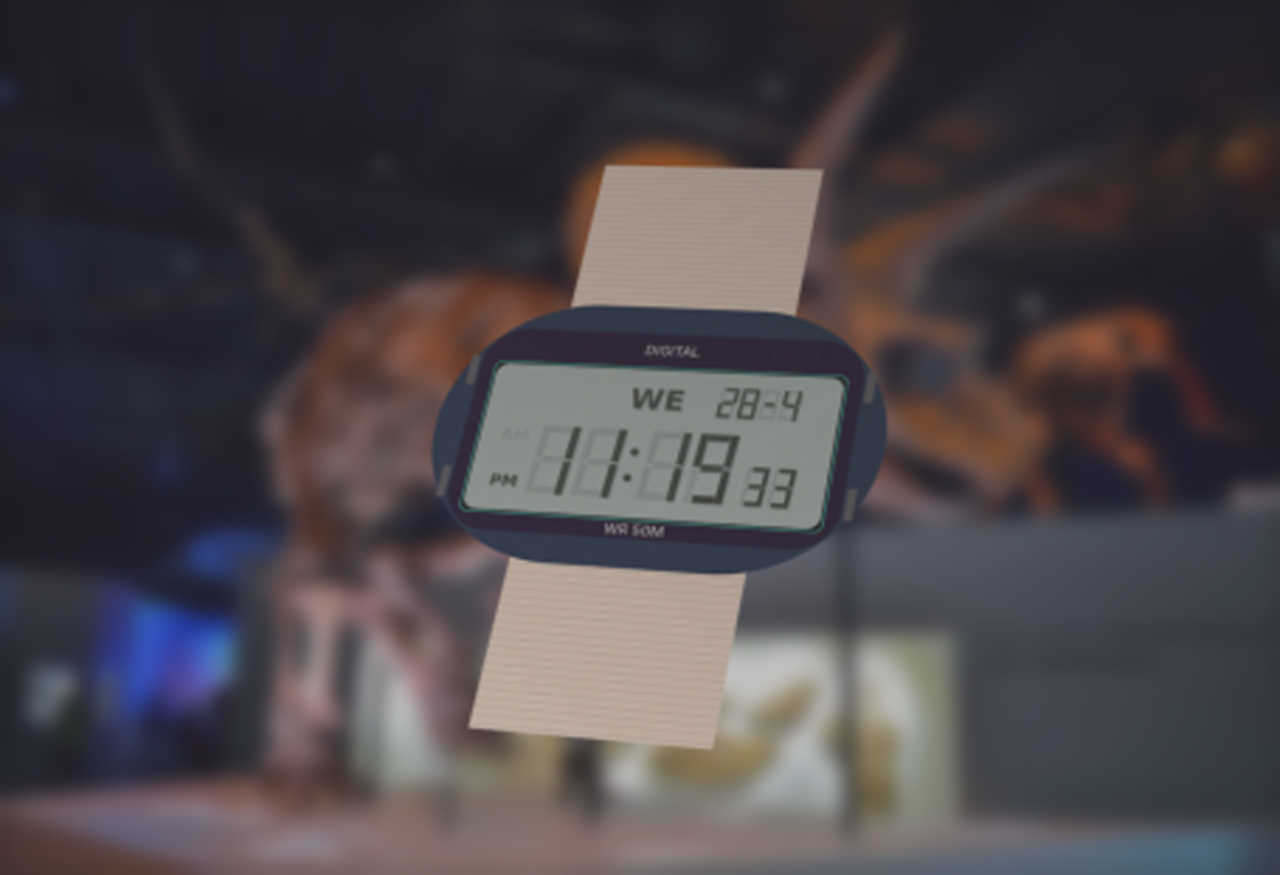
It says 11:19:33
